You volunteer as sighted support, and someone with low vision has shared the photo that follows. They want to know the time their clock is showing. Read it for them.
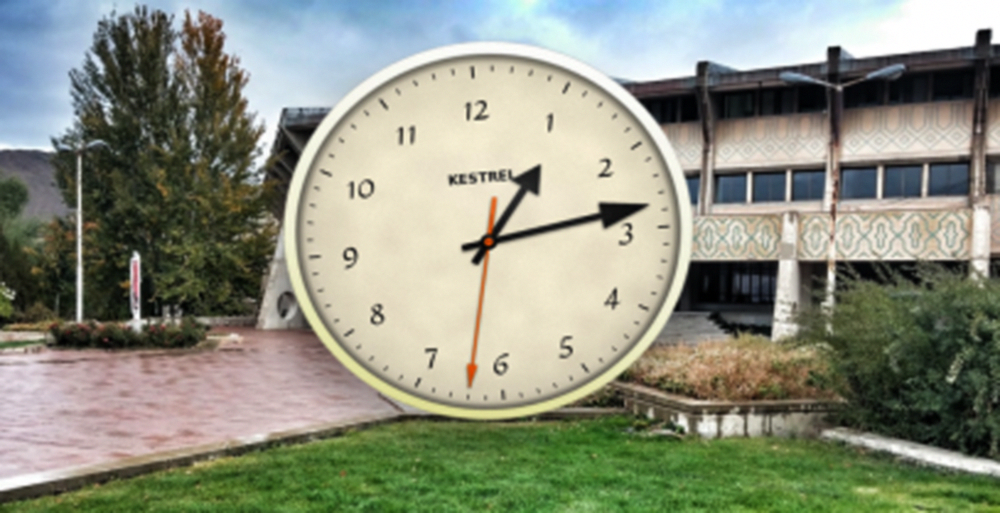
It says 1:13:32
